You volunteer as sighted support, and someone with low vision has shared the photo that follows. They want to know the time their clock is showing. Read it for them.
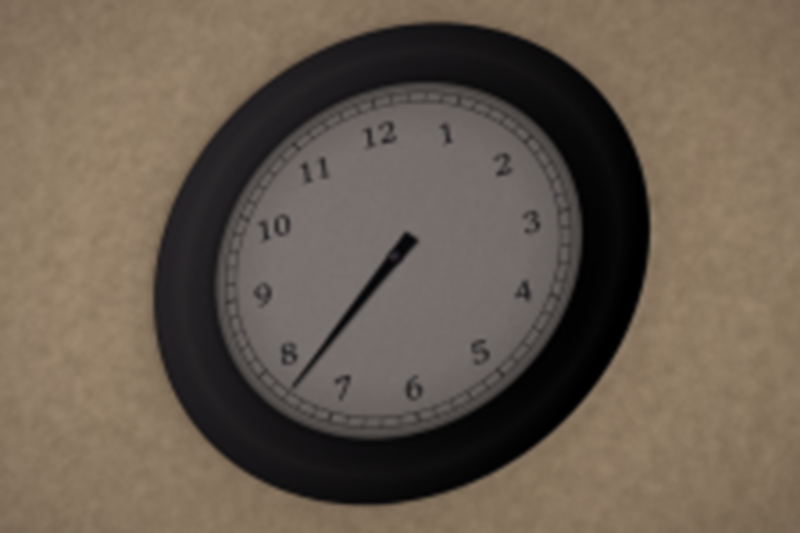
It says 7:38
